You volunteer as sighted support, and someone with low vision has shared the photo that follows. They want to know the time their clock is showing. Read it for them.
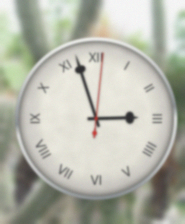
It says 2:57:01
